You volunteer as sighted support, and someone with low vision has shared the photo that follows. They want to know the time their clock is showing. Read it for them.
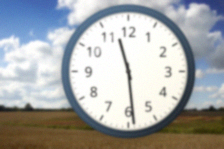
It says 11:29
